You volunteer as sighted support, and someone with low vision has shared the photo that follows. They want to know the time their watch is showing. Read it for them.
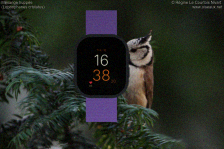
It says 16:38
